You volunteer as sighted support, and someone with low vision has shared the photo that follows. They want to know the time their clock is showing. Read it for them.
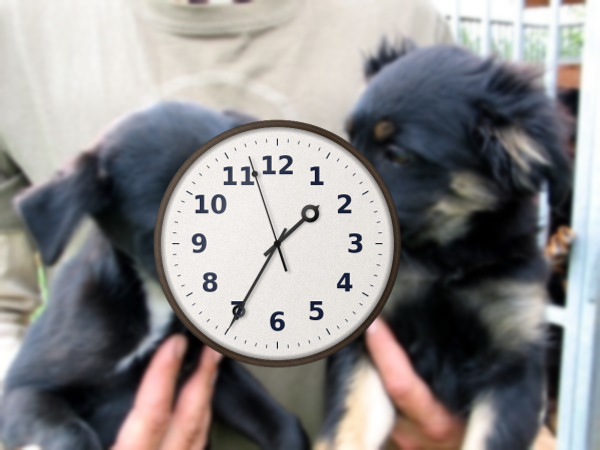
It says 1:34:57
